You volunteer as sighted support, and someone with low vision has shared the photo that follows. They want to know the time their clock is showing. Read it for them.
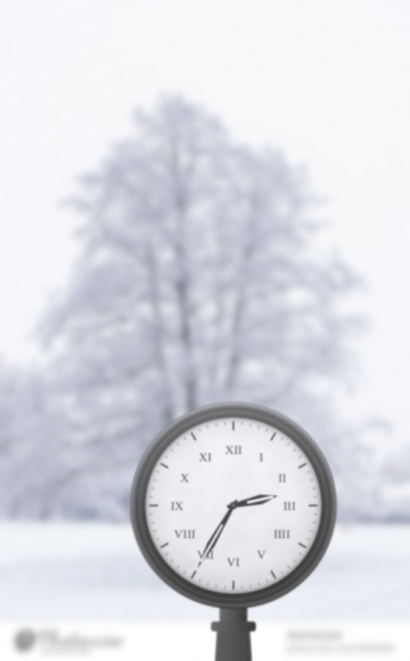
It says 2:35
